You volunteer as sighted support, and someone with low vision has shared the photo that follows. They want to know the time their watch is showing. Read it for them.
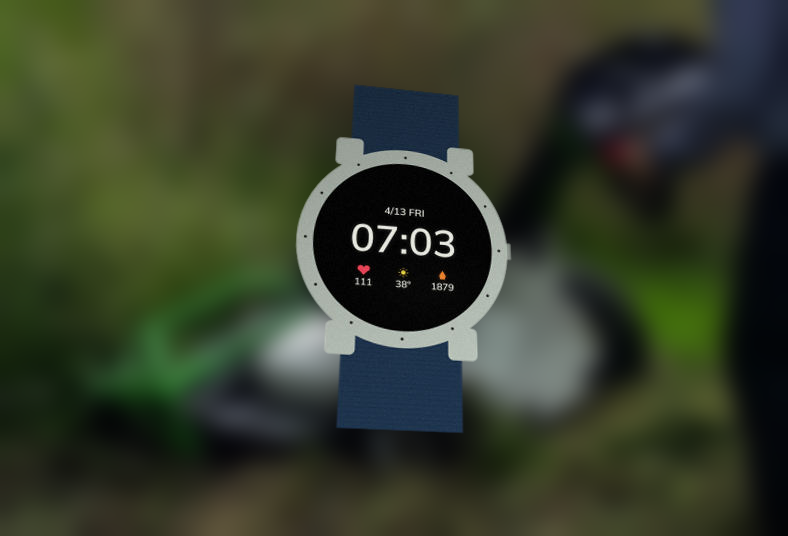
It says 7:03
